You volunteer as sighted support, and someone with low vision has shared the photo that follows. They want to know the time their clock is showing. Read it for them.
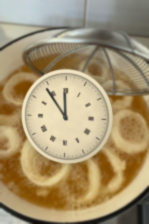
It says 11:54
